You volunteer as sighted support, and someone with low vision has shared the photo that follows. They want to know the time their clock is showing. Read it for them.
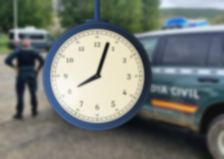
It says 8:03
